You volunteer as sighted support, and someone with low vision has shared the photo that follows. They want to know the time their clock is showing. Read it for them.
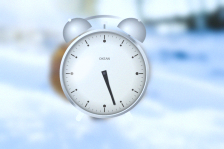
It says 5:27
